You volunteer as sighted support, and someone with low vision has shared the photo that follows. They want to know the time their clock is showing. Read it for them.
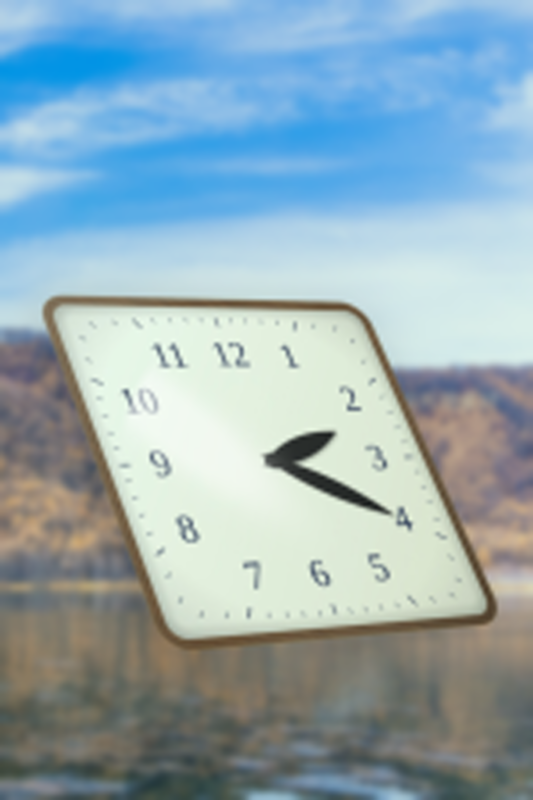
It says 2:20
